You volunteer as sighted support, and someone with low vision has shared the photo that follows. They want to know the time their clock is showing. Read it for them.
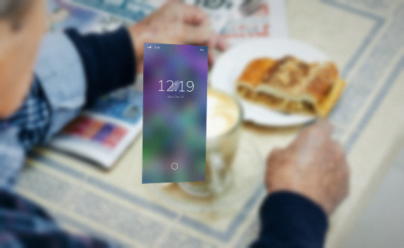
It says 12:19
